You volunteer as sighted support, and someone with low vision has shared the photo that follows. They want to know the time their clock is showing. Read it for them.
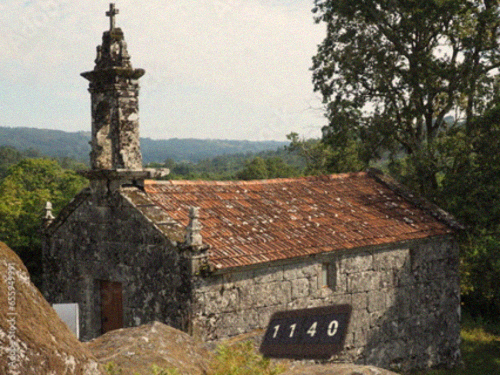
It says 11:40
